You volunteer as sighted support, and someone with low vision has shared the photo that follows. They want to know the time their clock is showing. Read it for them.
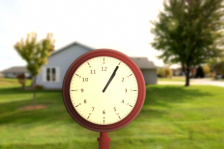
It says 1:05
